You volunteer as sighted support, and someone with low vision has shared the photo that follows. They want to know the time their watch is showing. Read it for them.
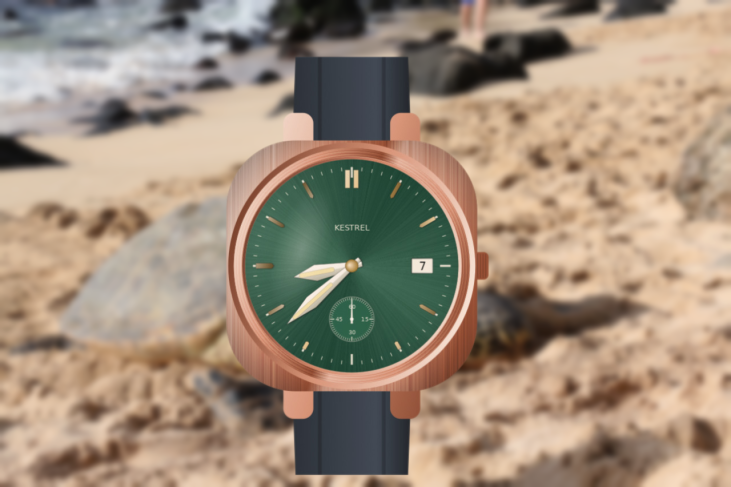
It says 8:38
